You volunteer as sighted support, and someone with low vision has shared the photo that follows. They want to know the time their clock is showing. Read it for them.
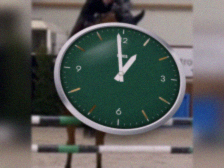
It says 12:59
